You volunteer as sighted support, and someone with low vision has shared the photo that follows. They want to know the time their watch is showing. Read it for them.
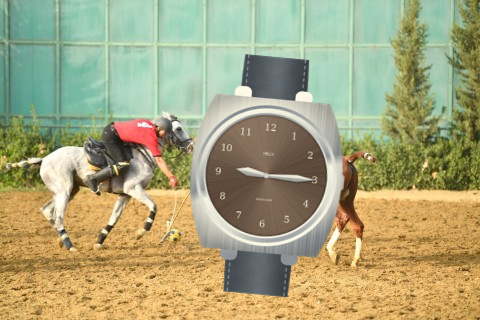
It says 9:15
